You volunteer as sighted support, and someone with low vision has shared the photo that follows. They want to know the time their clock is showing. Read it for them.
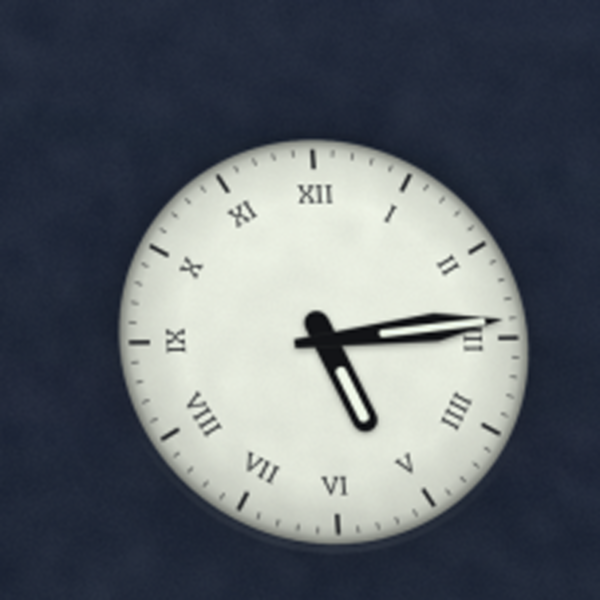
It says 5:14
